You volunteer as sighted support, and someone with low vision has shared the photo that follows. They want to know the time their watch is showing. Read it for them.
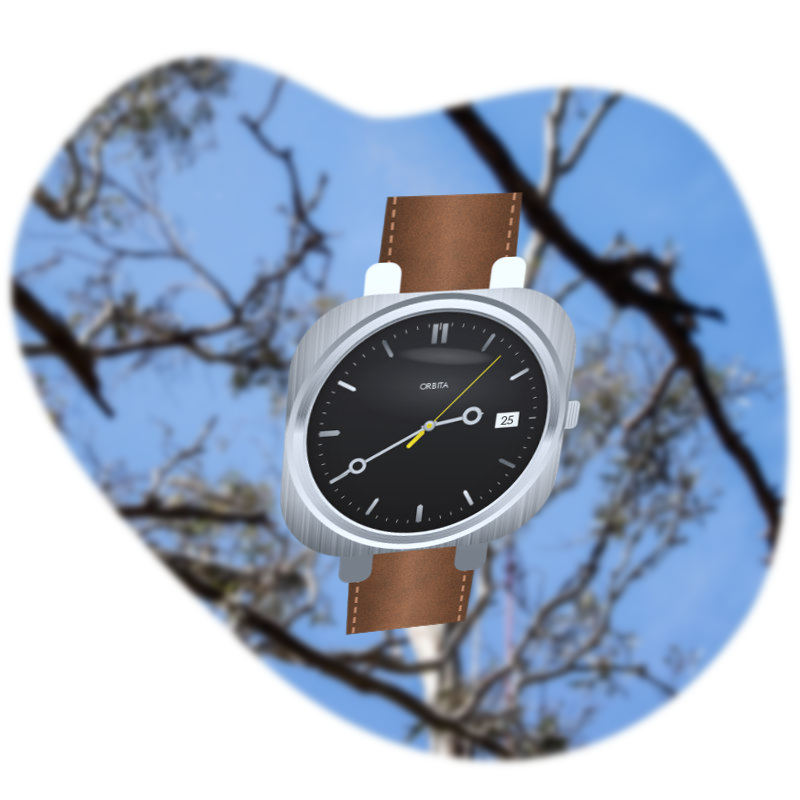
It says 2:40:07
